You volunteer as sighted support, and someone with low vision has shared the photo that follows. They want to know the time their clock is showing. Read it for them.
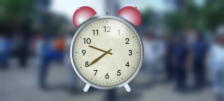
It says 9:39
